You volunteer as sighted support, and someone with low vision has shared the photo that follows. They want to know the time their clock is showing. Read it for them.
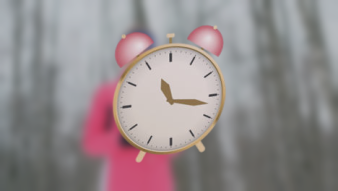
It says 11:17
